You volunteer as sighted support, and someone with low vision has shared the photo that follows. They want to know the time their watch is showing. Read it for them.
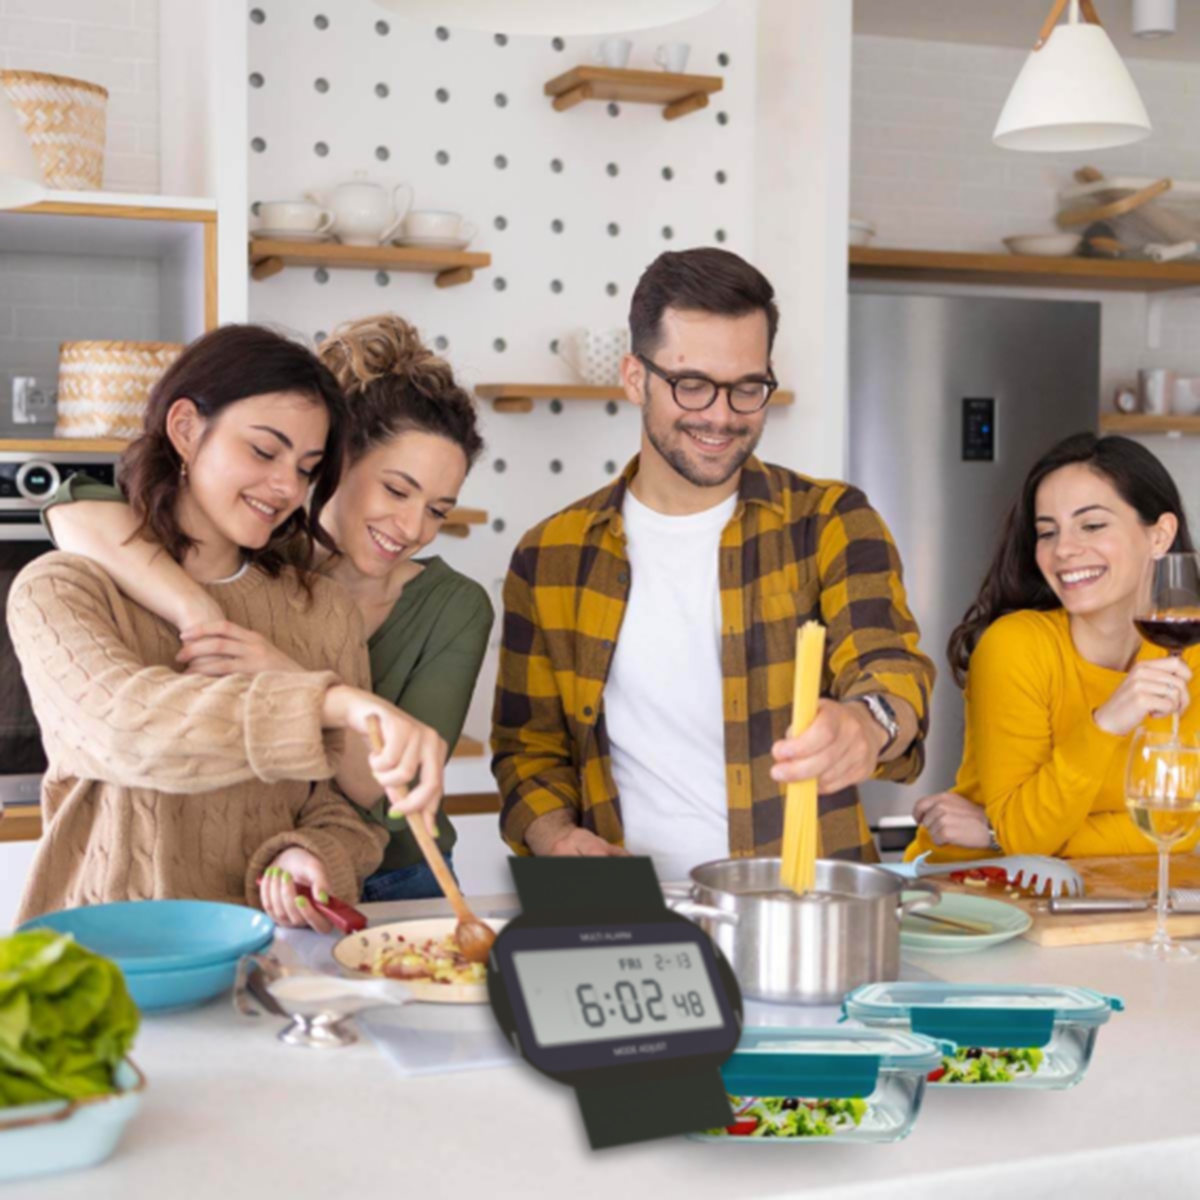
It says 6:02:48
